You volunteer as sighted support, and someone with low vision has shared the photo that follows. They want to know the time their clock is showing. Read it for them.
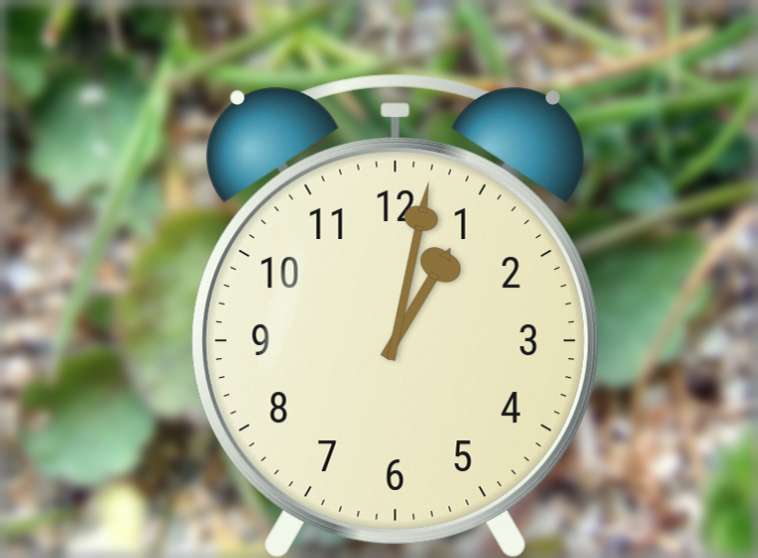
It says 1:02
